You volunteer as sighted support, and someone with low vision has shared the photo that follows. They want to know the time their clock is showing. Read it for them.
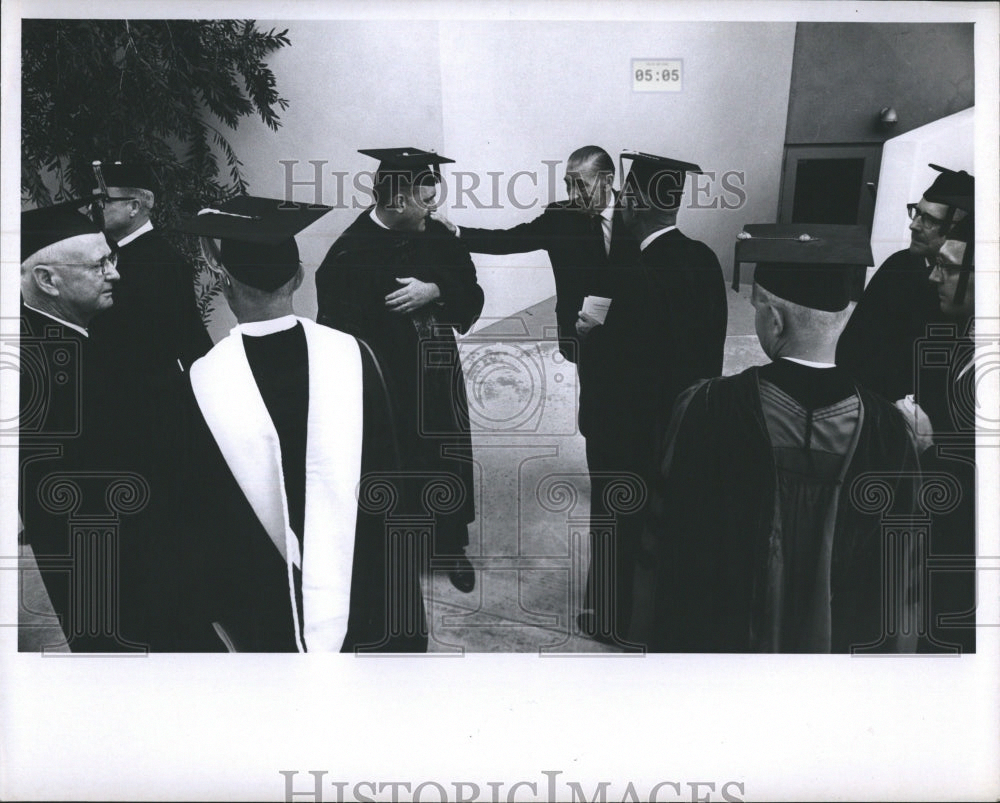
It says 5:05
